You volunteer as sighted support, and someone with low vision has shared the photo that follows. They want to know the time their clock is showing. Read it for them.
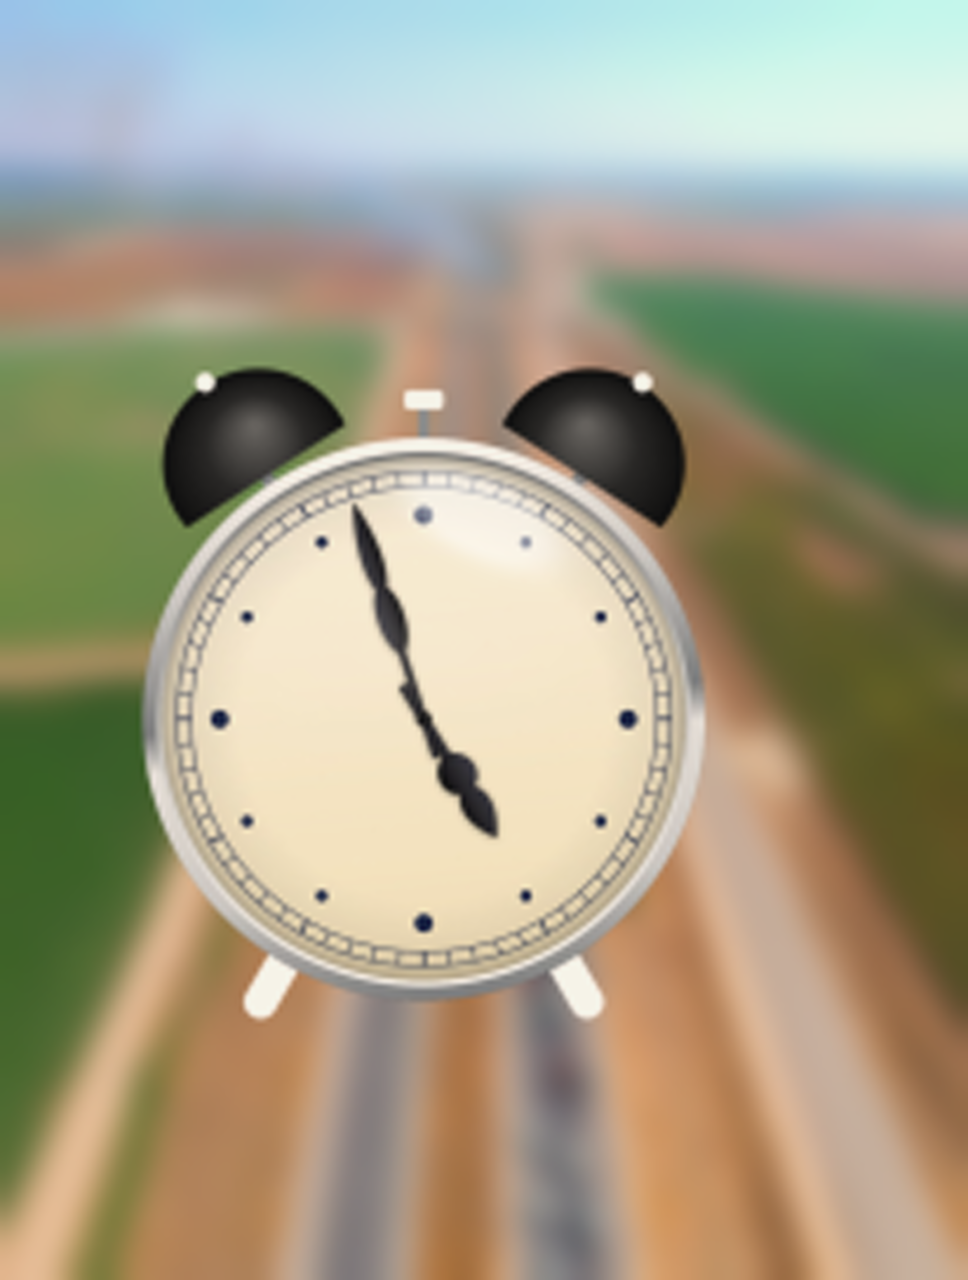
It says 4:57
